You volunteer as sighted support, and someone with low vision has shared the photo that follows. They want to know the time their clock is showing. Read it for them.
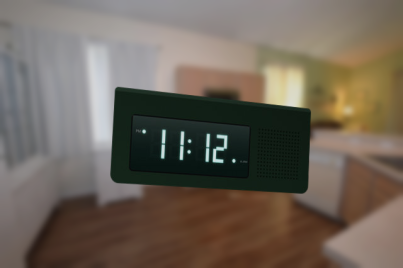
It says 11:12
